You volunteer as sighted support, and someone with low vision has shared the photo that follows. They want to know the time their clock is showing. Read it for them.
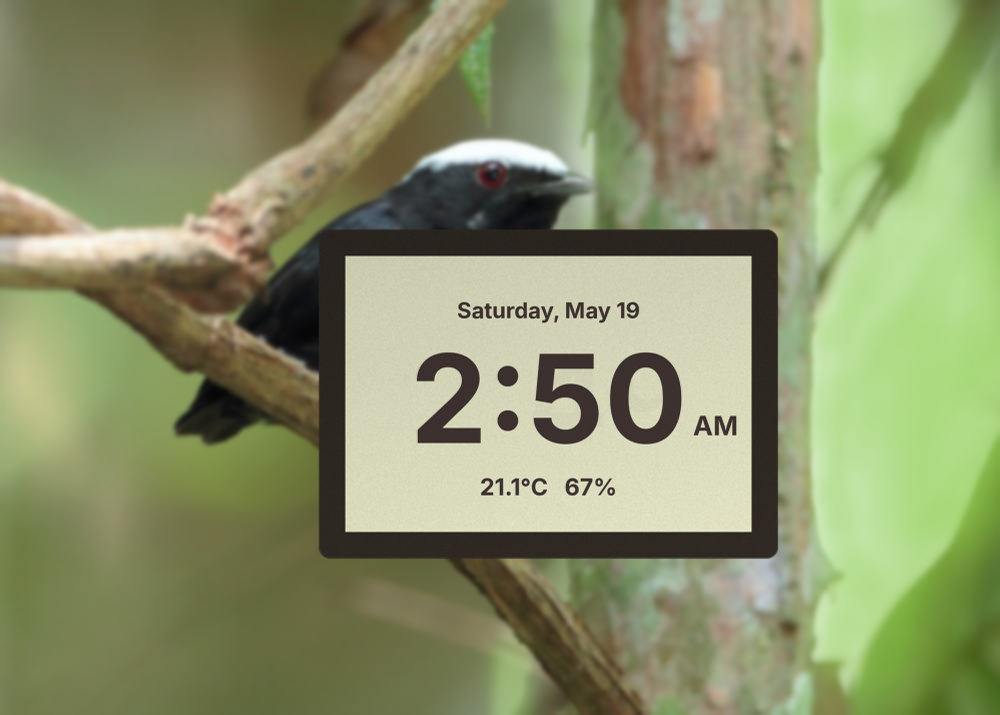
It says 2:50
